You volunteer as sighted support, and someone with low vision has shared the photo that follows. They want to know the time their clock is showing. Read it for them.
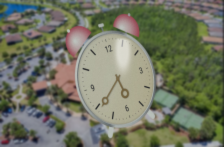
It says 5:39
